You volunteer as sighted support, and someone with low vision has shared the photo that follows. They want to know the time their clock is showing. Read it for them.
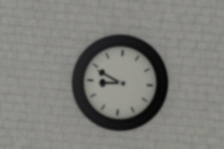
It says 8:49
